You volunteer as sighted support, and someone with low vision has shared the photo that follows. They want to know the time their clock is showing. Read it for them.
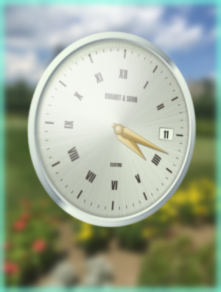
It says 4:18
